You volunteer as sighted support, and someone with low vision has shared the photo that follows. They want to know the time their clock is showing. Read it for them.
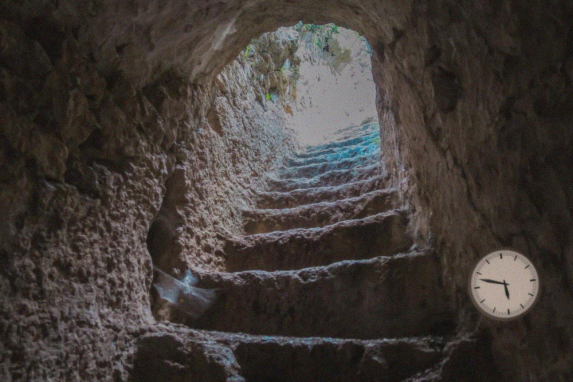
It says 5:48
